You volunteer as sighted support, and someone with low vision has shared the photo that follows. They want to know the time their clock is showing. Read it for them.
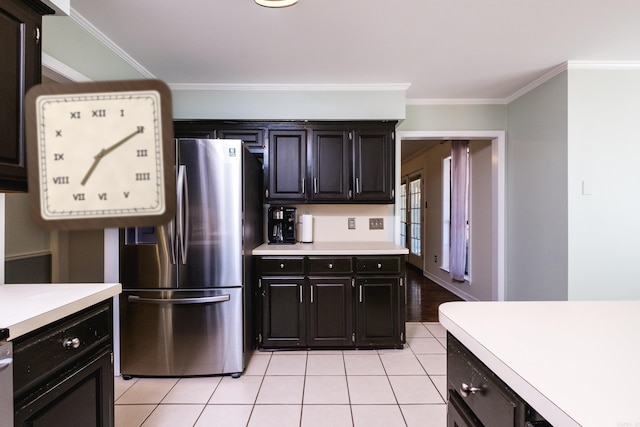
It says 7:10
